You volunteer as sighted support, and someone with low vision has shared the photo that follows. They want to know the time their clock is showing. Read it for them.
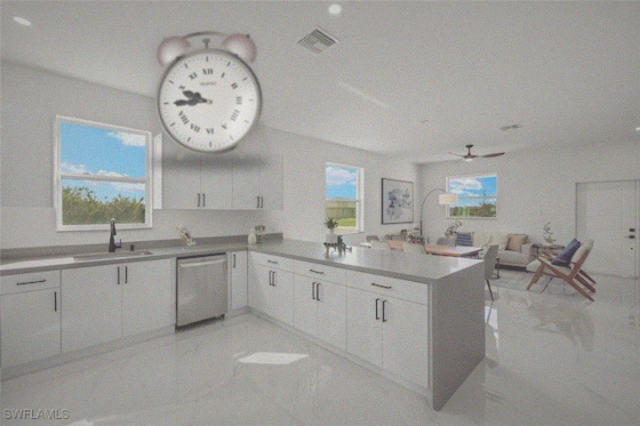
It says 9:45
